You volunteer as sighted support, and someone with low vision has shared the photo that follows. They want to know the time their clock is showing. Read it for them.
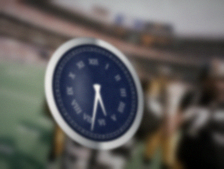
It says 5:33
